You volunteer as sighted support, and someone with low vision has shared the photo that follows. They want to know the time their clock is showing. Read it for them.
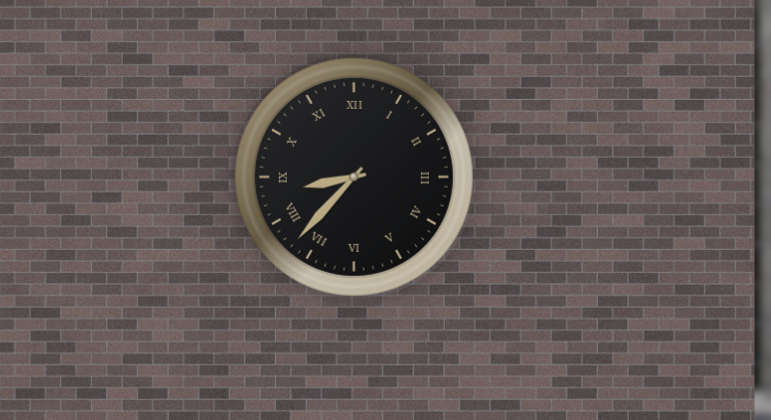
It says 8:37
